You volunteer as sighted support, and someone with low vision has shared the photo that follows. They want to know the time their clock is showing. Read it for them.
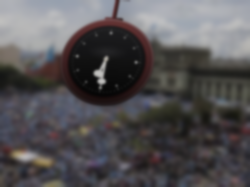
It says 6:30
